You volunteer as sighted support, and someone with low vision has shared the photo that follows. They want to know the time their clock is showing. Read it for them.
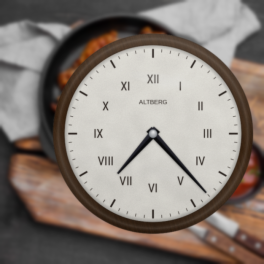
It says 7:23
